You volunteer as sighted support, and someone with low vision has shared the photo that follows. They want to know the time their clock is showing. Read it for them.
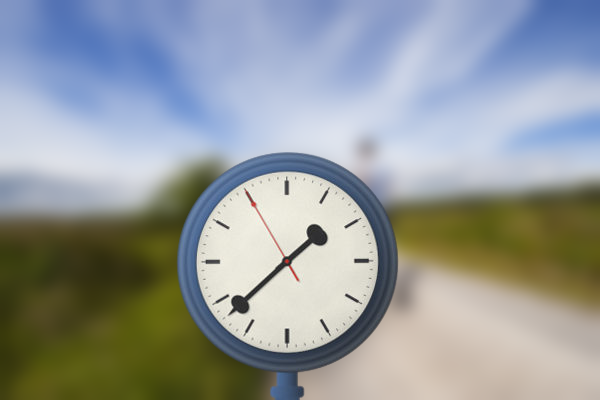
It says 1:37:55
